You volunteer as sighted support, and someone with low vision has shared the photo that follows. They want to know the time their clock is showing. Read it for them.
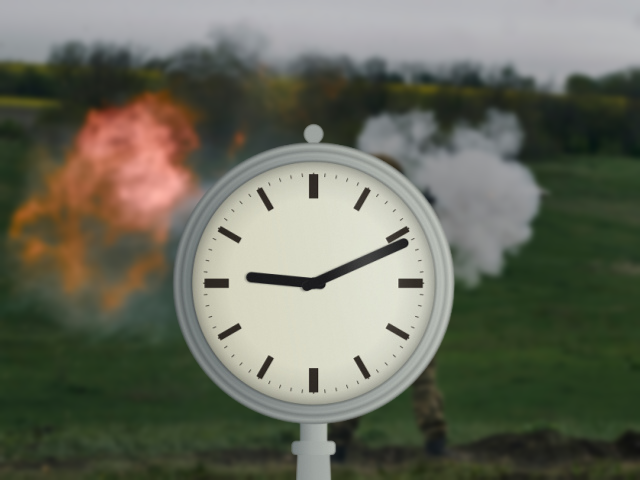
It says 9:11
